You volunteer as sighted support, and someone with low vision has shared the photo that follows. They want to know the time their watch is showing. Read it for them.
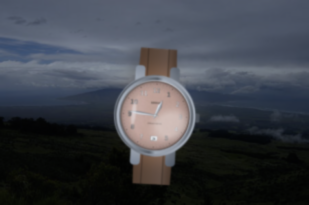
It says 12:46
